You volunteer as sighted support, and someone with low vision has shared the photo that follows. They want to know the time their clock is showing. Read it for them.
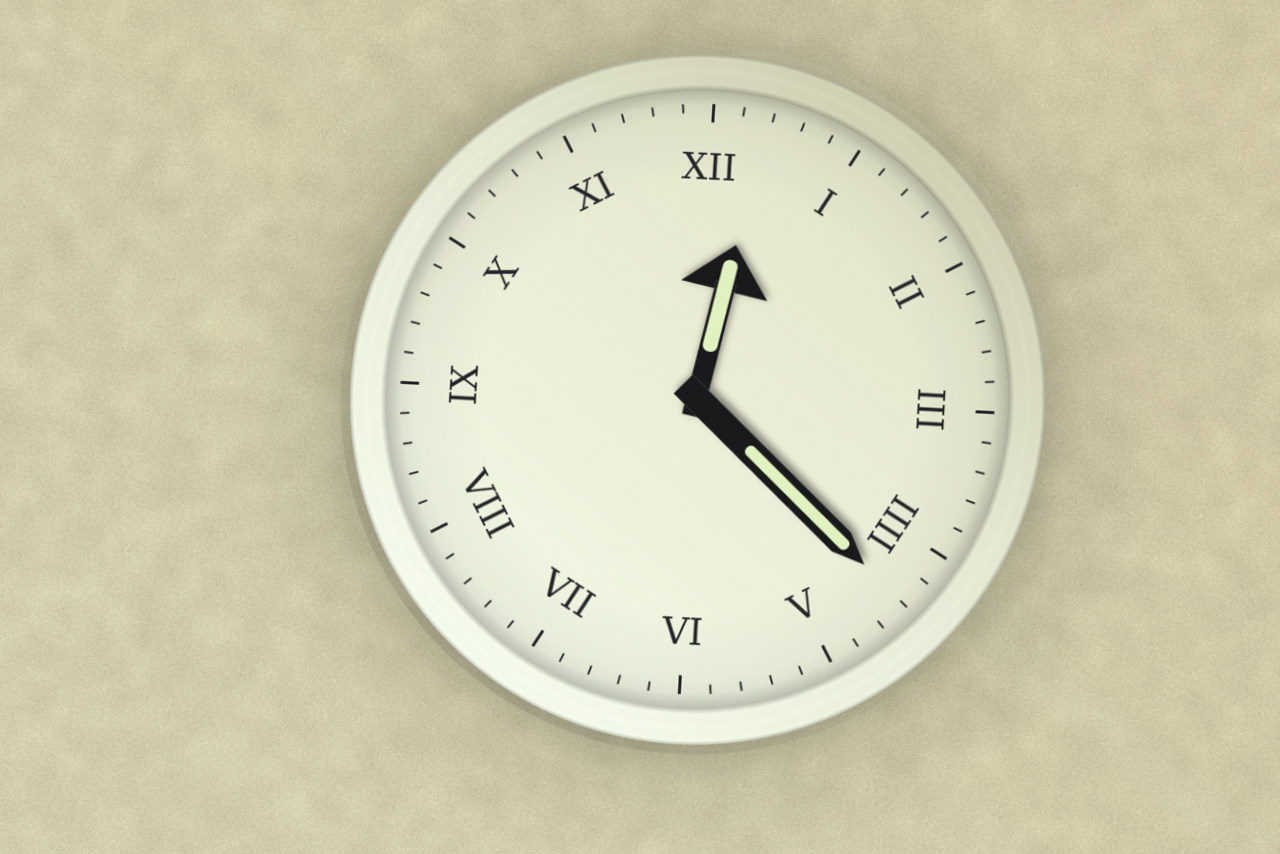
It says 12:22
